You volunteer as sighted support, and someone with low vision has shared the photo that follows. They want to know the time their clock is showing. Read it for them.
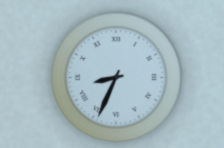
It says 8:34
